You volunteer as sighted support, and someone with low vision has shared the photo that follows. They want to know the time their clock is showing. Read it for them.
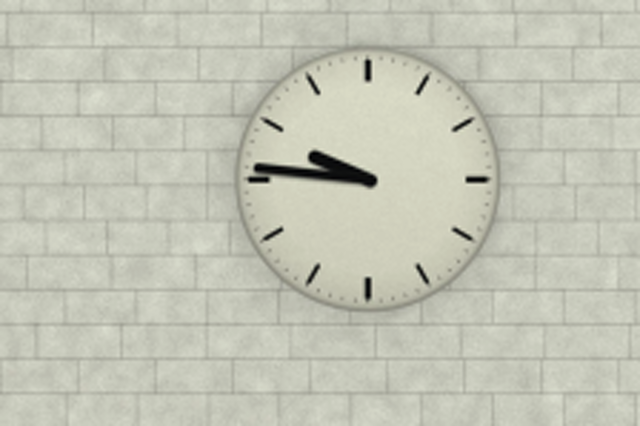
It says 9:46
